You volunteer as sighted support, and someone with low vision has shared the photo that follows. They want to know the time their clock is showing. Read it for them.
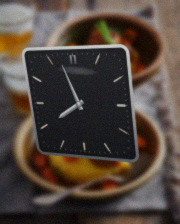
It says 7:57
